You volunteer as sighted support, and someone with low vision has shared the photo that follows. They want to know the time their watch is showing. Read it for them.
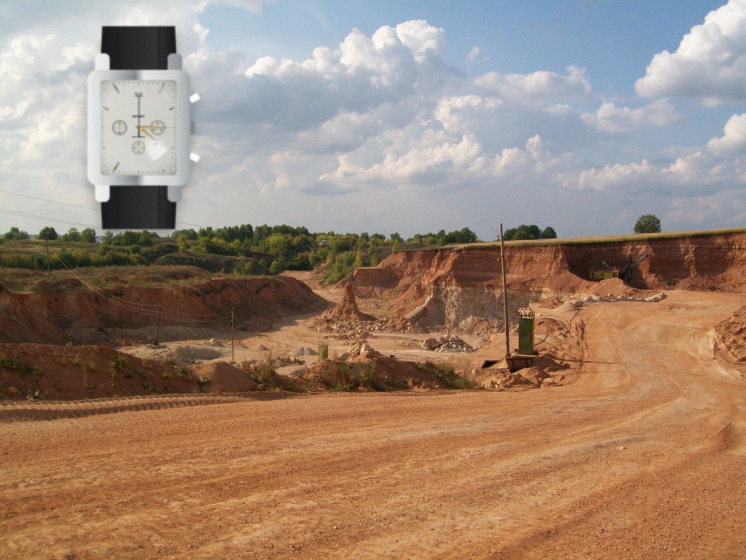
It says 4:15
